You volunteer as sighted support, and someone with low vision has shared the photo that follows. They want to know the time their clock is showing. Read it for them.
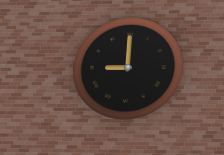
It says 9:00
